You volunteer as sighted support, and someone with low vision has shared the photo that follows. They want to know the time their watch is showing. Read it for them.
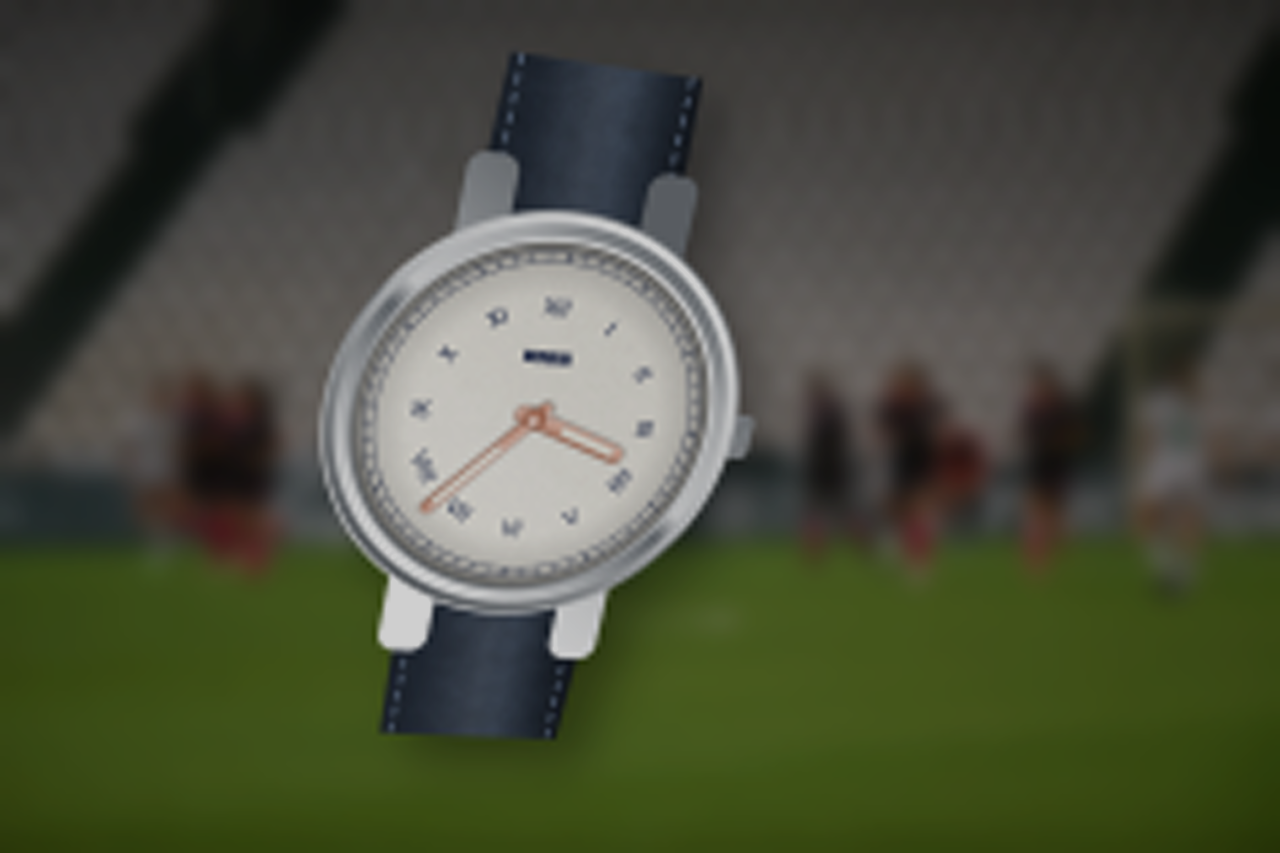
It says 3:37
